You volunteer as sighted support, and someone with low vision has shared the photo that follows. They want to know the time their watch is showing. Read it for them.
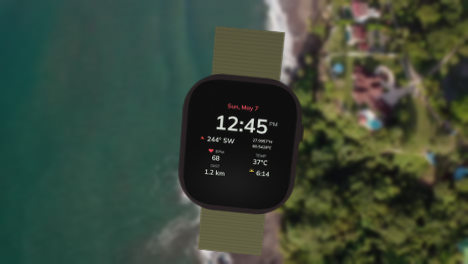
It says 12:45
